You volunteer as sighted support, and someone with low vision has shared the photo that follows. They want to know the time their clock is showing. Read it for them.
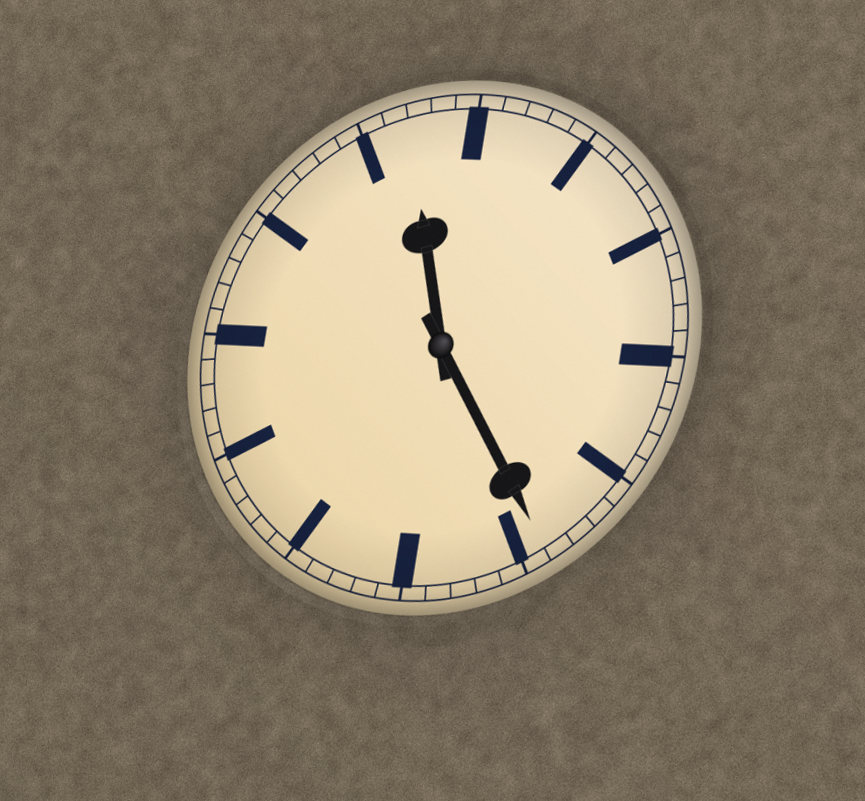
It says 11:24
